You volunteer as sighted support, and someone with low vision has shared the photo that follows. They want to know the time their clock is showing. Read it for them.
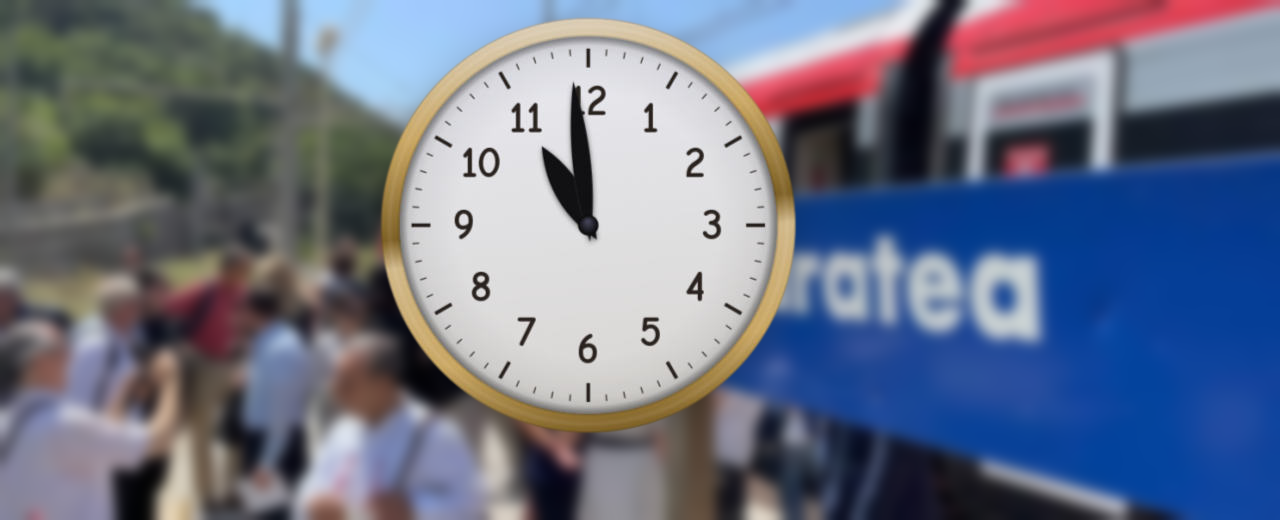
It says 10:59
